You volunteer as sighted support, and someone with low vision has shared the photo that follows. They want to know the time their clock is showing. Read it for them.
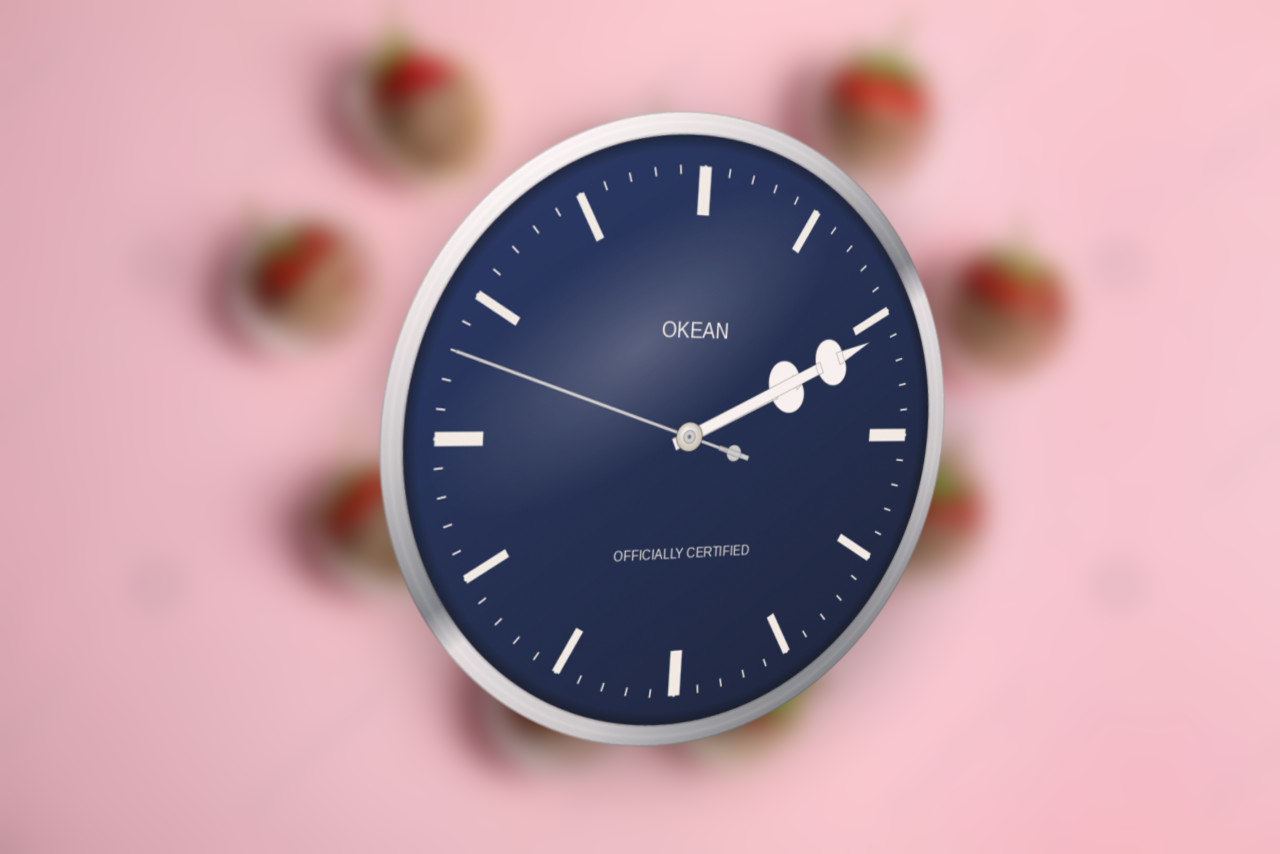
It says 2:10:48
